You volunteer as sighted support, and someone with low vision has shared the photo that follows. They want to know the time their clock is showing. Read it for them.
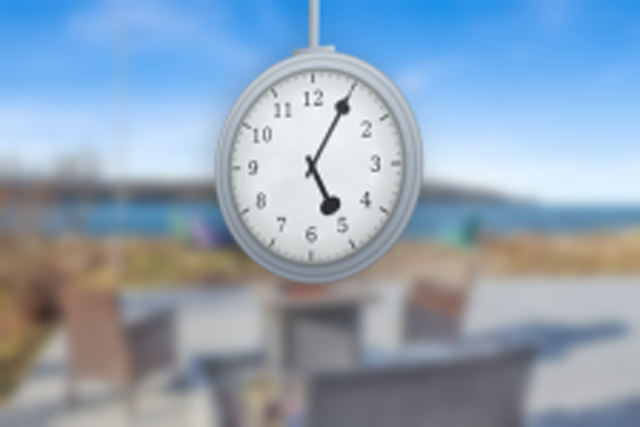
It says 5:05
